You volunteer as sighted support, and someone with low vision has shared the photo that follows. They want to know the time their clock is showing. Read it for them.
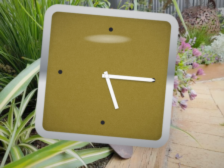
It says 5:15
